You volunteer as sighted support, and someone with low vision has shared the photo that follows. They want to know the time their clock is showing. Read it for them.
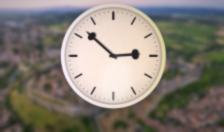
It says 2:52
